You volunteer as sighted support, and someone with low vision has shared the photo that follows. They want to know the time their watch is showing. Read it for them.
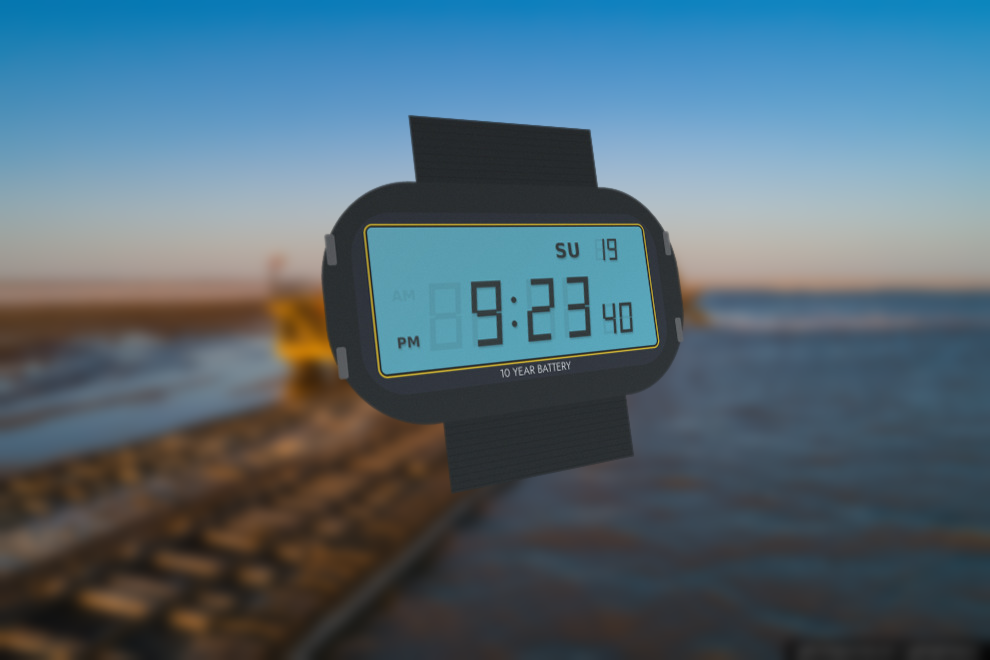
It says 9:23:40
